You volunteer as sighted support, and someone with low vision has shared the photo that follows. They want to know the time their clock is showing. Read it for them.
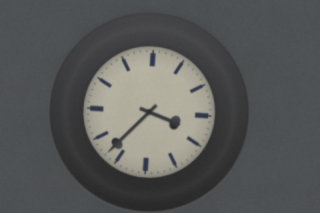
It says 3:37
